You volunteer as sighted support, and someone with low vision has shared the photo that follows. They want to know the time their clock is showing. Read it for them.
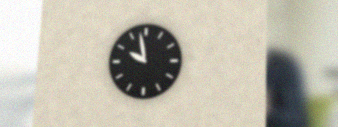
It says 9:58
